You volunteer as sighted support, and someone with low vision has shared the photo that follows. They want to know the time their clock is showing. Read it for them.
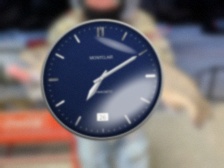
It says 7:10
